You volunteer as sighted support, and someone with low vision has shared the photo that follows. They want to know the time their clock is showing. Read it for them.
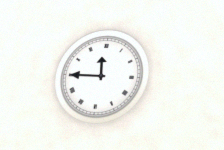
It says 11:45
